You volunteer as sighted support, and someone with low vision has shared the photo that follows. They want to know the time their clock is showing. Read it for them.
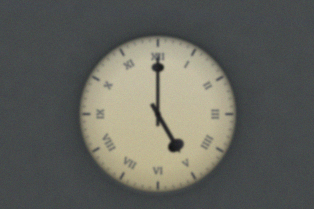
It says 5:00
